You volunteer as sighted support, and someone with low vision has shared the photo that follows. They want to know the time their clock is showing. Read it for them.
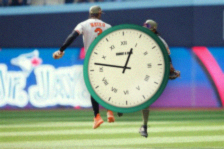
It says 12:47
